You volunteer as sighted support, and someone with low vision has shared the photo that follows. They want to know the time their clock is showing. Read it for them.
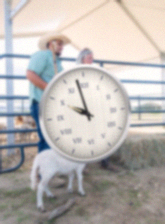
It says 9:58
